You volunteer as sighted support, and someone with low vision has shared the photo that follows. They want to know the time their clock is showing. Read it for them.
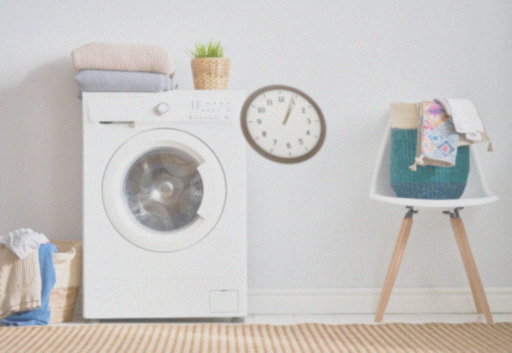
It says 1:04
